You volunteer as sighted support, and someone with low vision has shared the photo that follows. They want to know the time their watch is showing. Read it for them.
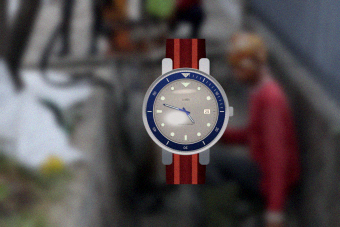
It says 4:48
